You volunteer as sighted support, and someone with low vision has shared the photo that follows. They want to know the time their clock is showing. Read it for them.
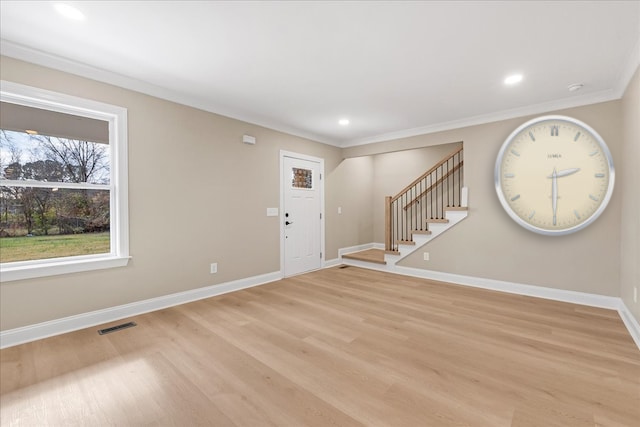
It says 2:30
